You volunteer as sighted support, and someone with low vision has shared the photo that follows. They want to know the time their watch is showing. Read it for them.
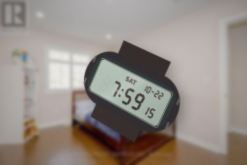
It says 7:59:15
